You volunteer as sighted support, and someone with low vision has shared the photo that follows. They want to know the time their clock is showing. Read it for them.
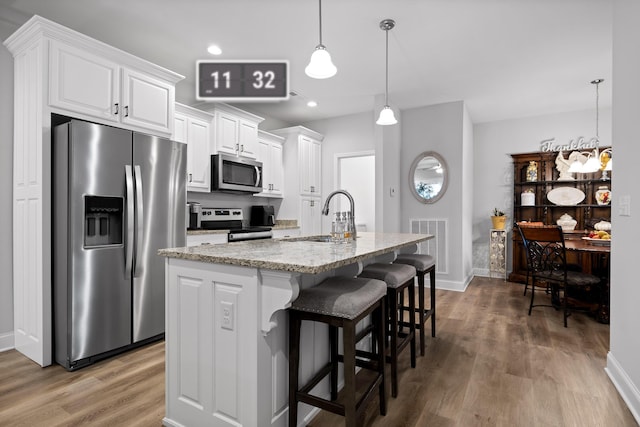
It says 11:32
